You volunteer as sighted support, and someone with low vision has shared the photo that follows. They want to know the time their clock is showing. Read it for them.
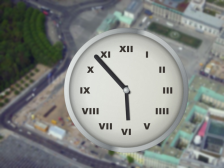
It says 5:53
